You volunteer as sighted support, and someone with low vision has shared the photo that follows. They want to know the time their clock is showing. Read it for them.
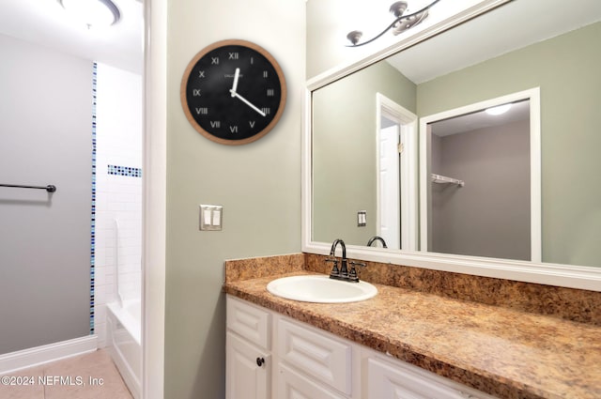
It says 12:21
